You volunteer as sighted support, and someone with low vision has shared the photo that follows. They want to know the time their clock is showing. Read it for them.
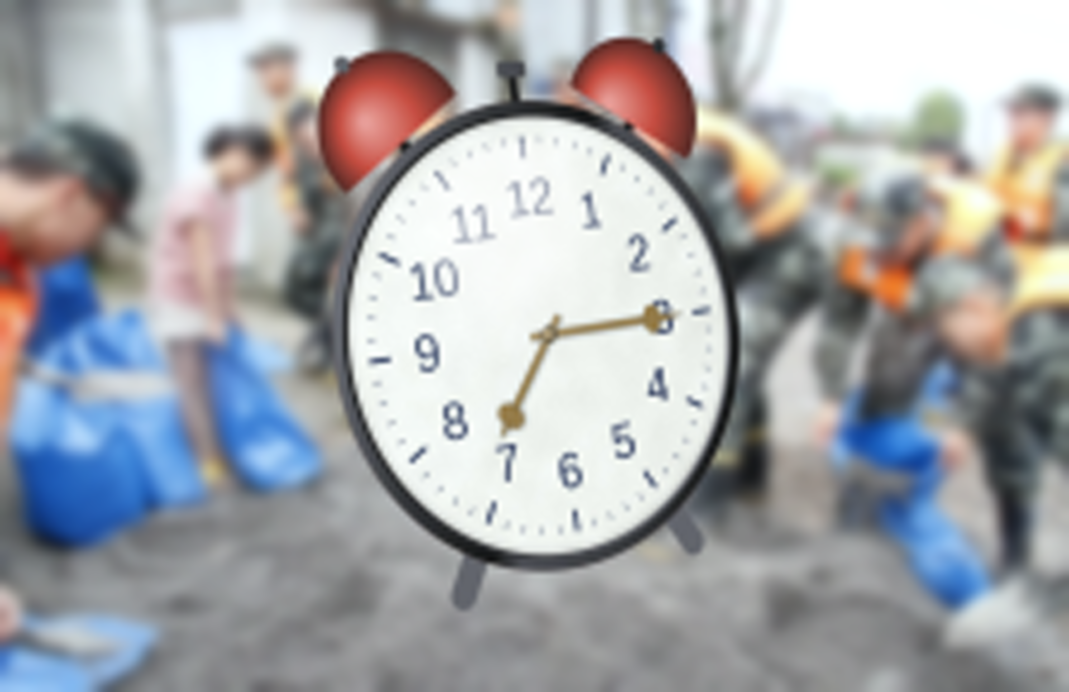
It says 7:15
